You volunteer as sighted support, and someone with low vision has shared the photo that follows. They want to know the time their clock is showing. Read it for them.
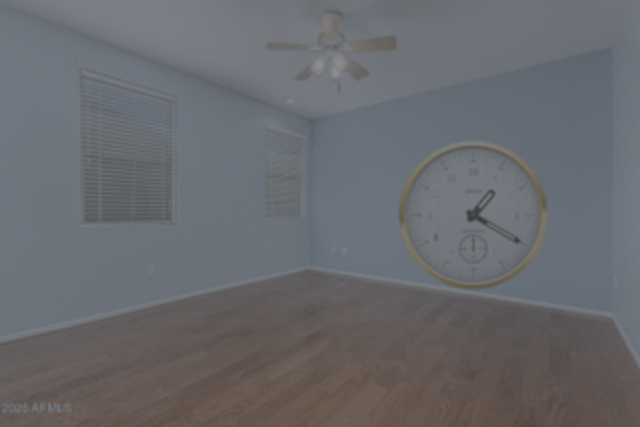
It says 1:20
